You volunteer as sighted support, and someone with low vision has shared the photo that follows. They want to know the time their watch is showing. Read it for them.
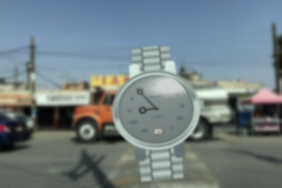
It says 8:54
